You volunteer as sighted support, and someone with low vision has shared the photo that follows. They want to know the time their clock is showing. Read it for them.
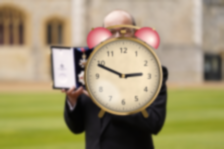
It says 2:49
